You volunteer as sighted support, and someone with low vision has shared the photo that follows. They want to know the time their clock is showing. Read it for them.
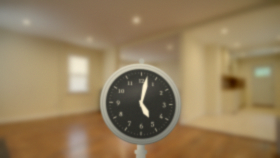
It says 5:02
